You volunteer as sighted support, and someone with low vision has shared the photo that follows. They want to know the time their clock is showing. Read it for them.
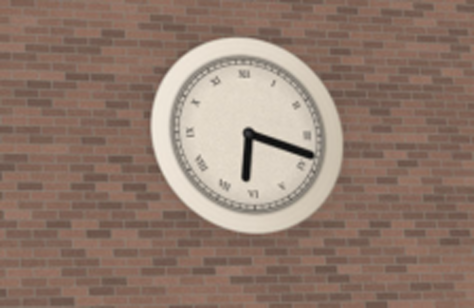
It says 6:18
